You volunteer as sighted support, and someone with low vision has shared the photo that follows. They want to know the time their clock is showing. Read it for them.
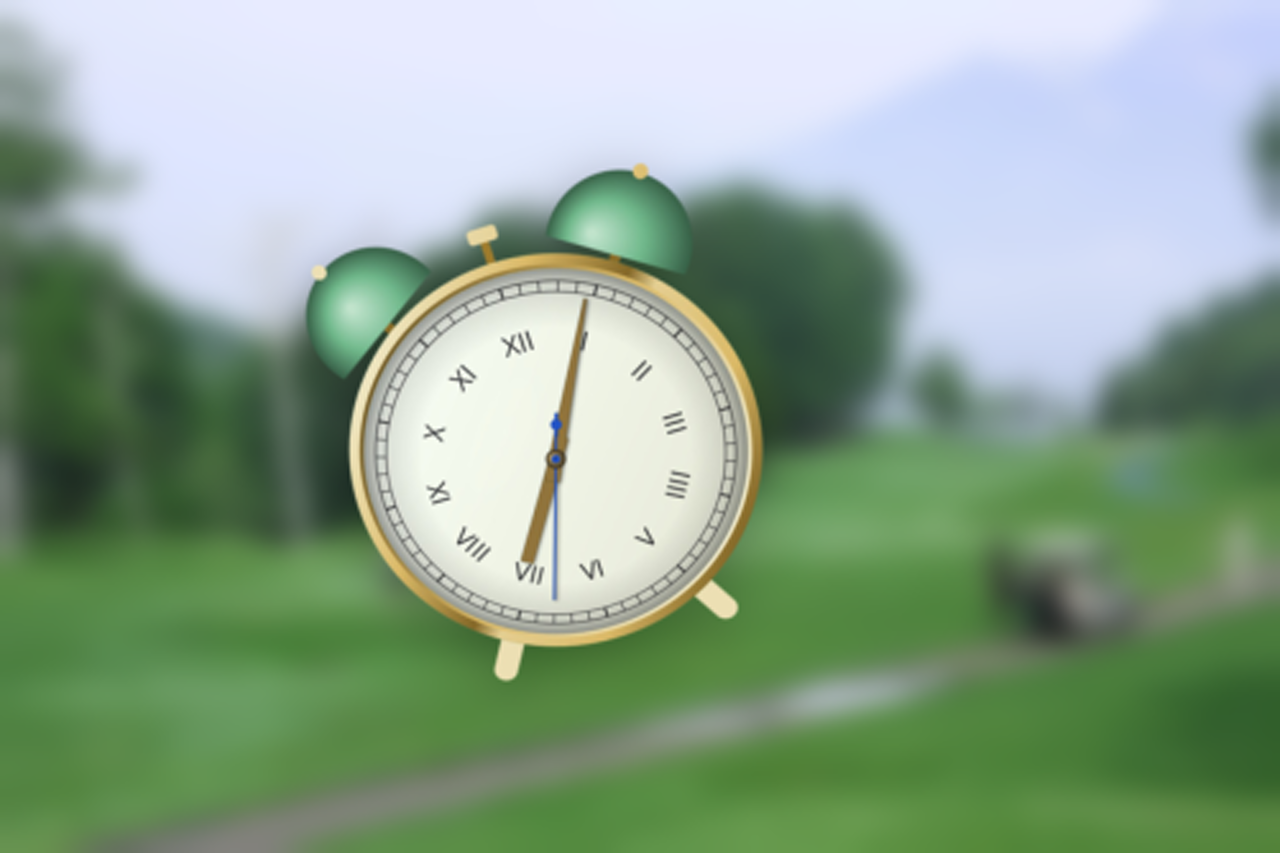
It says 7:04:33
